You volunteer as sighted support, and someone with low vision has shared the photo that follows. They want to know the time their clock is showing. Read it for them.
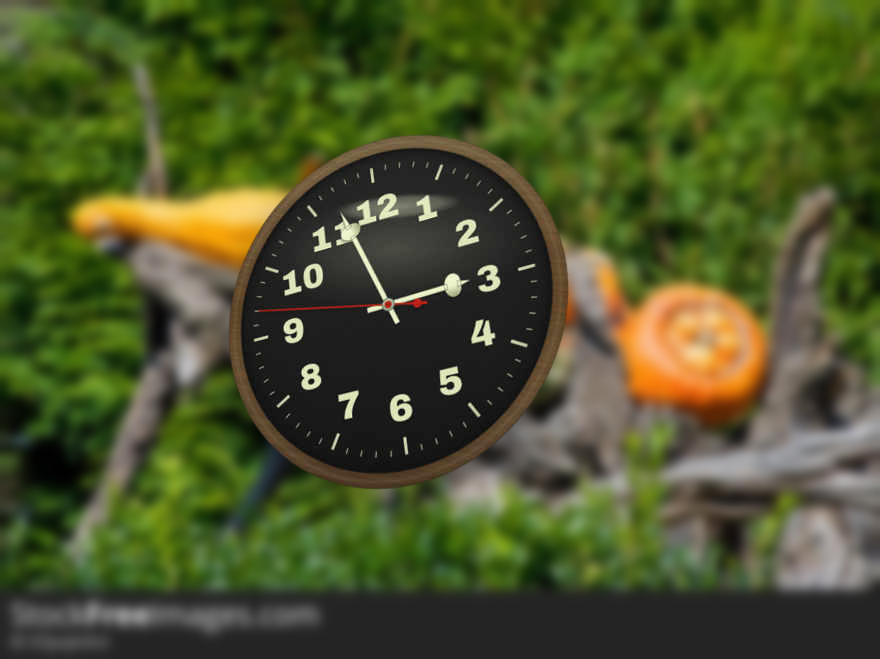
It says 2:56:47
